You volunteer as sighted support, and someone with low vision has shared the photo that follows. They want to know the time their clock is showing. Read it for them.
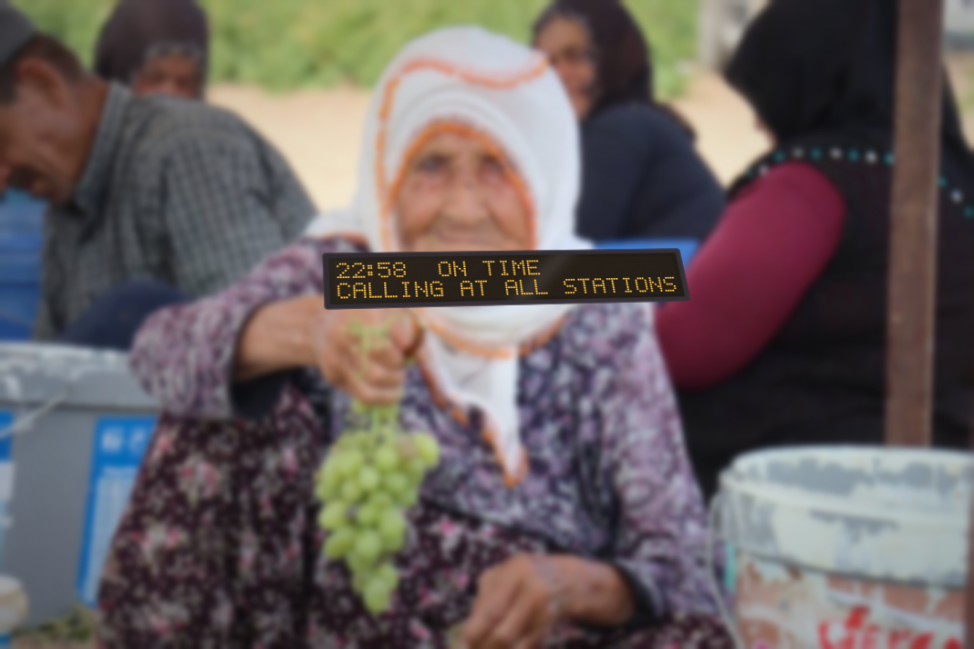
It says 22:58
